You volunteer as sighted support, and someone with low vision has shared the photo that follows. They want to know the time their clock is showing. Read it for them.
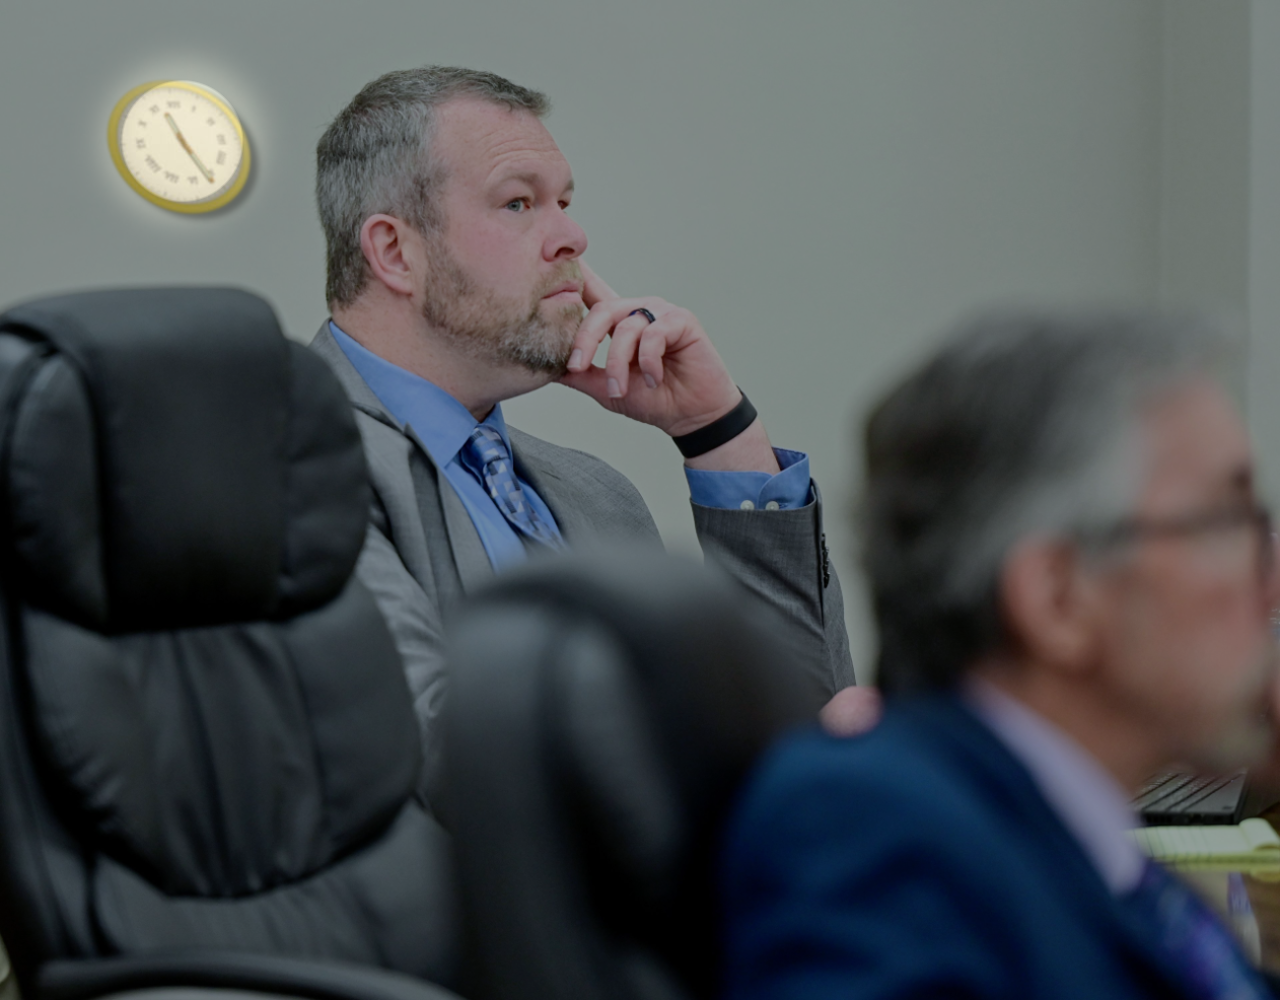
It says 11:26
